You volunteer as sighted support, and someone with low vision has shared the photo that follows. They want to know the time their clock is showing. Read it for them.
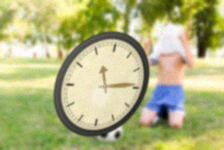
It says 11:14
